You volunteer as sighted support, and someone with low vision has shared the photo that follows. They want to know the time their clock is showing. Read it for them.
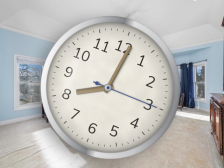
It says 8:01:15
